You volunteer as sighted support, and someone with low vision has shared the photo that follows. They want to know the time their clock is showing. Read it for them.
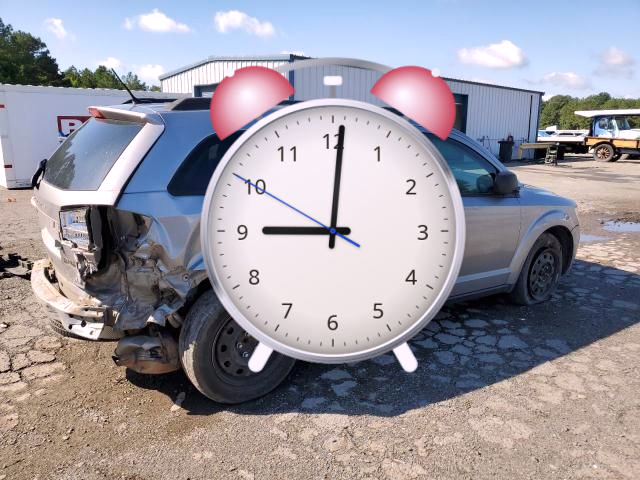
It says 9:00:50
